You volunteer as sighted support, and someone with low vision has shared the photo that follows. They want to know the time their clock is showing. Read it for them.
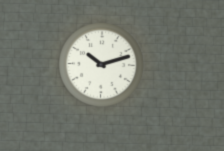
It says 10:12
